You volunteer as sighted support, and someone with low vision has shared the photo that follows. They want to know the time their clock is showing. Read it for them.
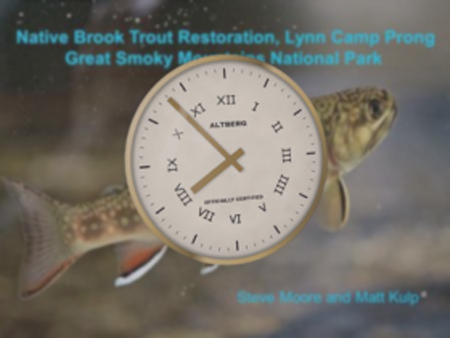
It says 7:53
